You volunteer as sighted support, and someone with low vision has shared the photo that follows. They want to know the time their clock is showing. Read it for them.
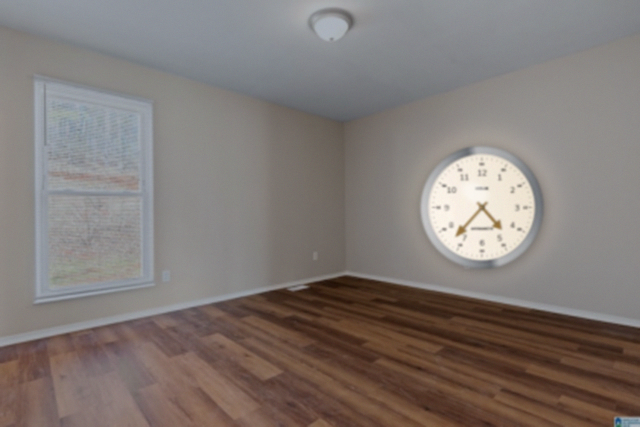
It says 4:37
